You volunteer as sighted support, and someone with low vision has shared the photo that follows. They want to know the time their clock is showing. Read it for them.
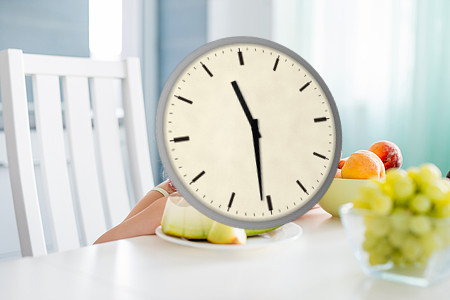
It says 11:31
